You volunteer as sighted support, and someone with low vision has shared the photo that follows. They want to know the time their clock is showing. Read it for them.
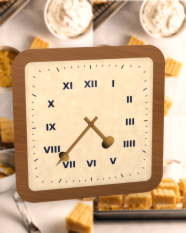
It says 4:37
